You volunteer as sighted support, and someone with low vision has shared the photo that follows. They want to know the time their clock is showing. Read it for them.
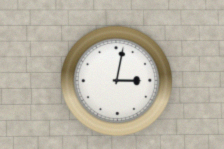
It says 3:02
